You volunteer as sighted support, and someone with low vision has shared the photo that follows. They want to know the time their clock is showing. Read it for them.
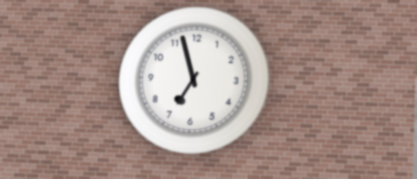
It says 6:57
